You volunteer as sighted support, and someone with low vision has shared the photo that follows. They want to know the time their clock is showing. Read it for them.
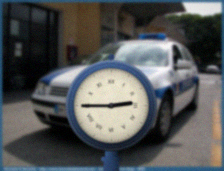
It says 2:45
